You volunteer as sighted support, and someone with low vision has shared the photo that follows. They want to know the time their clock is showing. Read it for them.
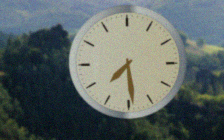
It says 7:29
